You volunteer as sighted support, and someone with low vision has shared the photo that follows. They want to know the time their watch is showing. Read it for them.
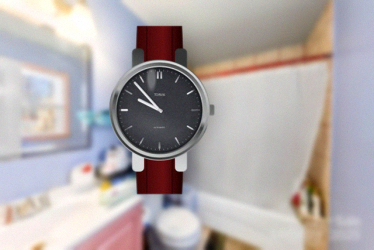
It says 9:53
